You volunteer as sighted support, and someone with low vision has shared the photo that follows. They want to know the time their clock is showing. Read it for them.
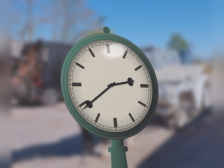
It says 2:39
